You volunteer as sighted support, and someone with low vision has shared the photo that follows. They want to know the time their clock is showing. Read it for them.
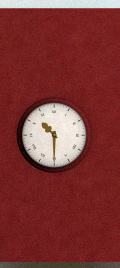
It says 10:30
